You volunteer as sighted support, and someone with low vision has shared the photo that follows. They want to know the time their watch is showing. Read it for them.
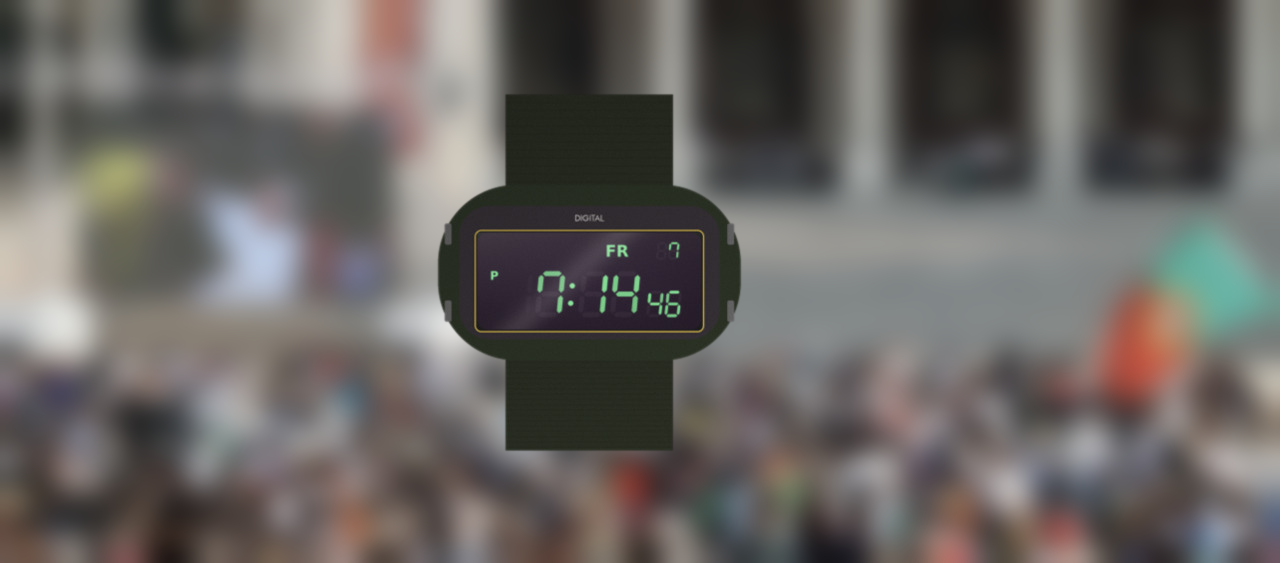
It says 7:14:46
